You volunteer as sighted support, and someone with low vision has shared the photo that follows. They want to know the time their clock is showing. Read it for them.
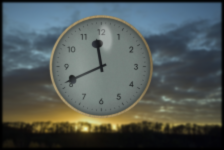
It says 11:41
